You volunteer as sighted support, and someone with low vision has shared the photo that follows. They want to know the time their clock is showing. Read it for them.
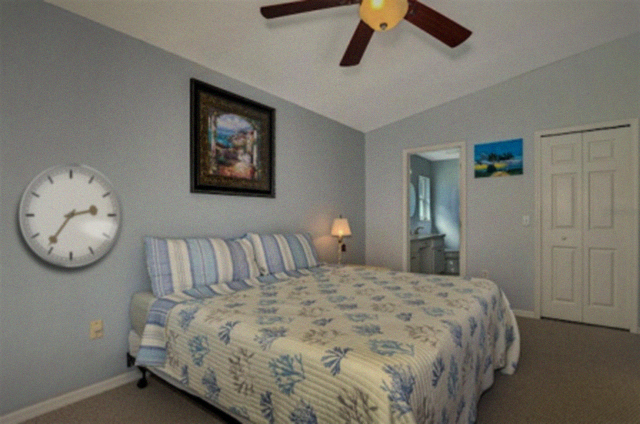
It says 2:36
